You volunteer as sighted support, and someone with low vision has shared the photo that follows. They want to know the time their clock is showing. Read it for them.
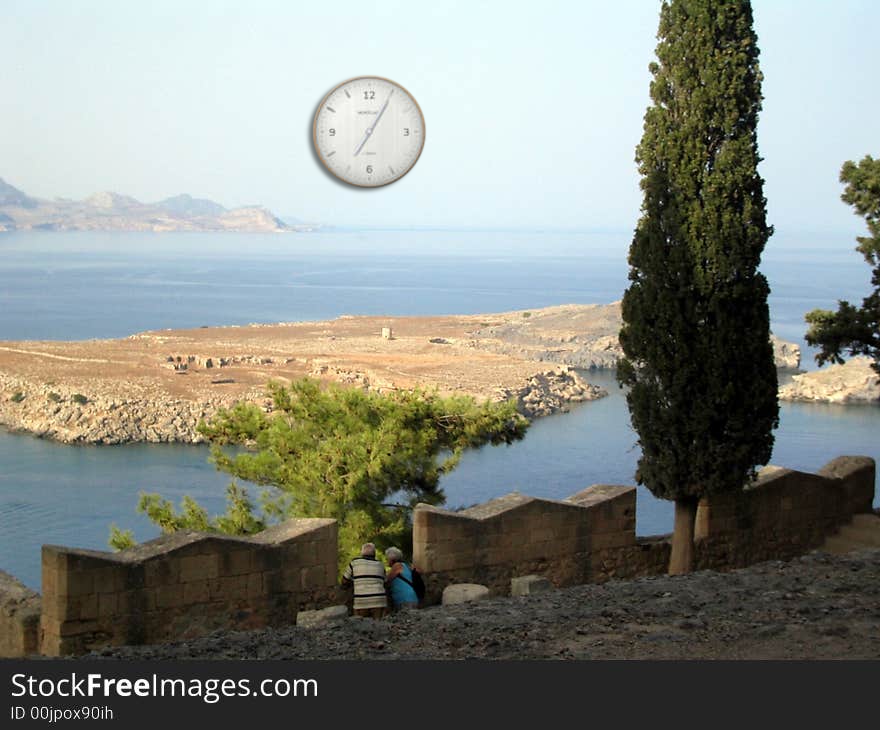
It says 7:05
